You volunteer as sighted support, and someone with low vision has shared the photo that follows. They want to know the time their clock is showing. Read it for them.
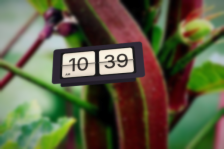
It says 10:39
